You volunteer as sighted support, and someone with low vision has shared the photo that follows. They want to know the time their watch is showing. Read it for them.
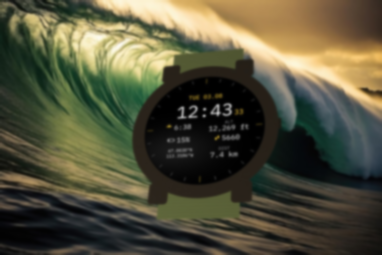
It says 12:43
